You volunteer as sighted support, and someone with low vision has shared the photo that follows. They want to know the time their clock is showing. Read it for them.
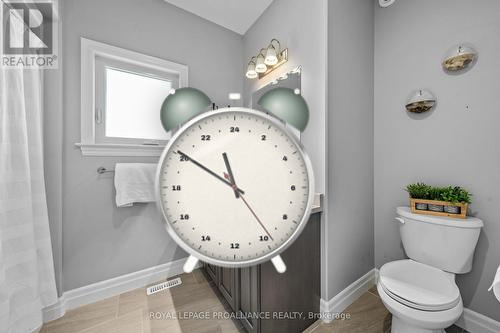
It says 22:50:24
